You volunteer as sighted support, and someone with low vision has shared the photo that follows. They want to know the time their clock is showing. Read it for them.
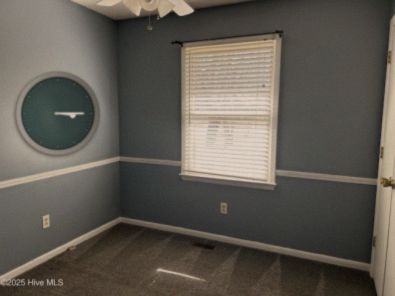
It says 3:15
